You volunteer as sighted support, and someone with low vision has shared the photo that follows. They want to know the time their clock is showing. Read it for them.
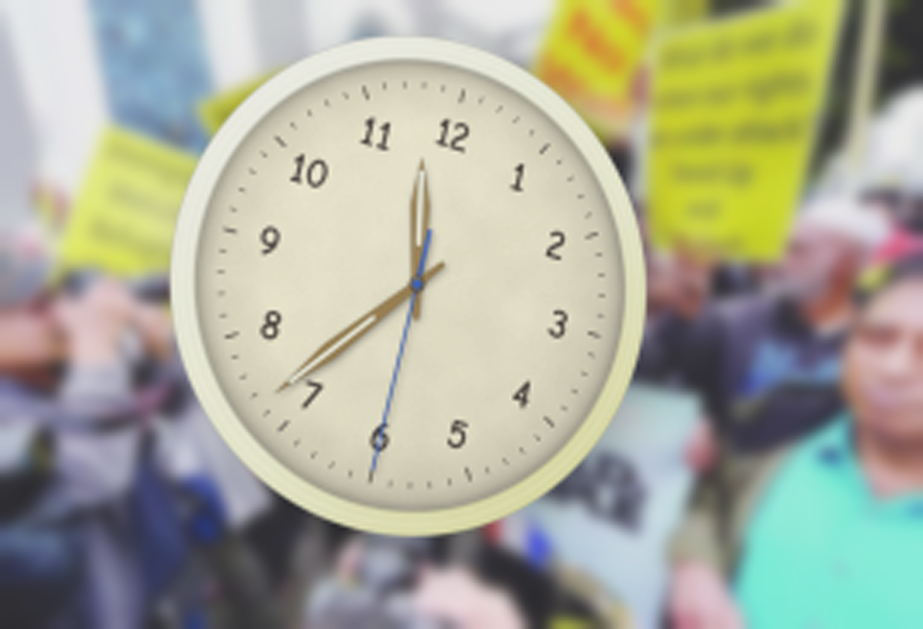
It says 11:36:30
